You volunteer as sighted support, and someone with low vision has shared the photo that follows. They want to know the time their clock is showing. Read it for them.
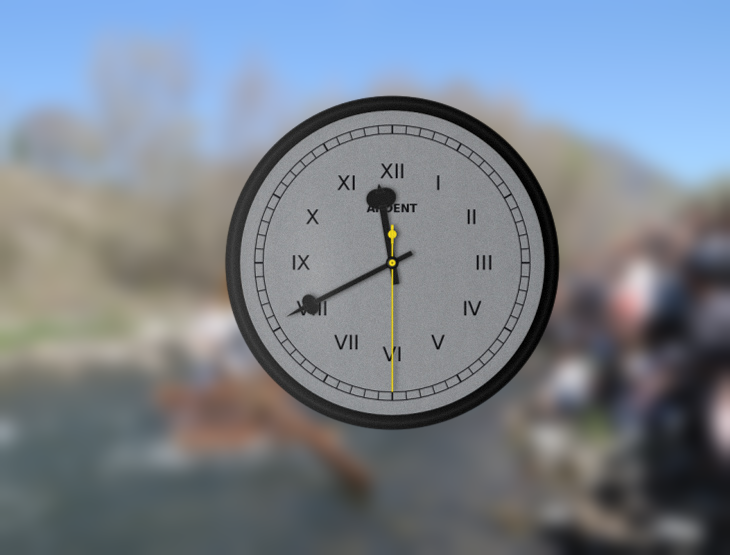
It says 11:40:30
